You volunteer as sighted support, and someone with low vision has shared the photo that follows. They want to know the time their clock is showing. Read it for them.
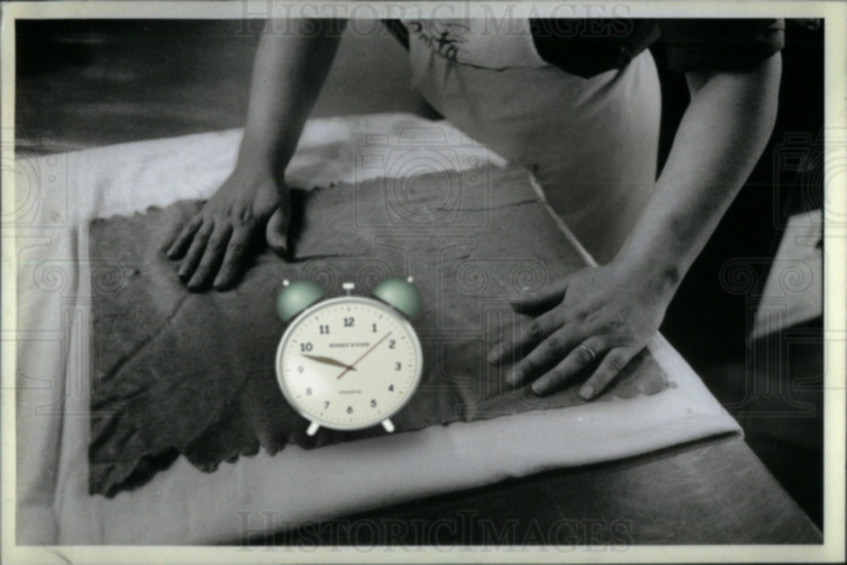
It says 9:48:08
